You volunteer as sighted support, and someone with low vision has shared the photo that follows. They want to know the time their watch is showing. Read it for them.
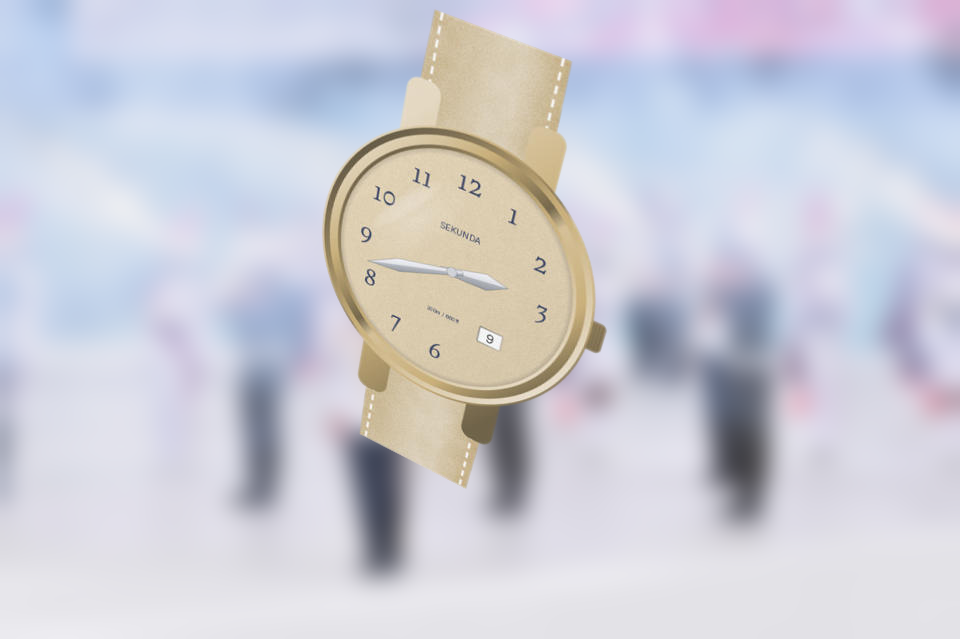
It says 2:42
